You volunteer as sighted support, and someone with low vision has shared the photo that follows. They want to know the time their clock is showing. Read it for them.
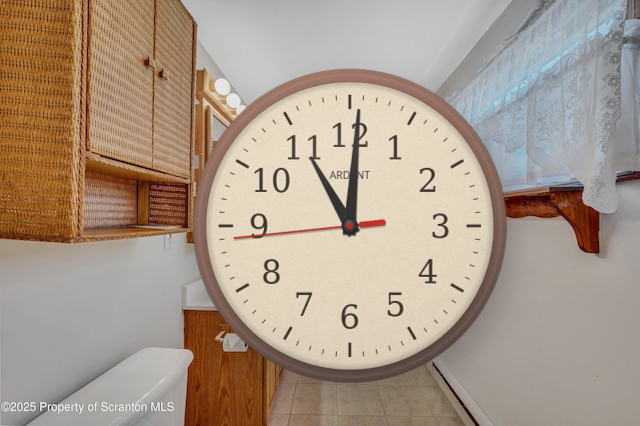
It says 11:00:44
